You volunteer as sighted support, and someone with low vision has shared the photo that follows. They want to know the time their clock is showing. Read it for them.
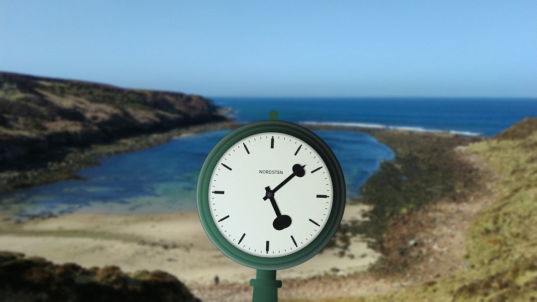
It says 5:08
